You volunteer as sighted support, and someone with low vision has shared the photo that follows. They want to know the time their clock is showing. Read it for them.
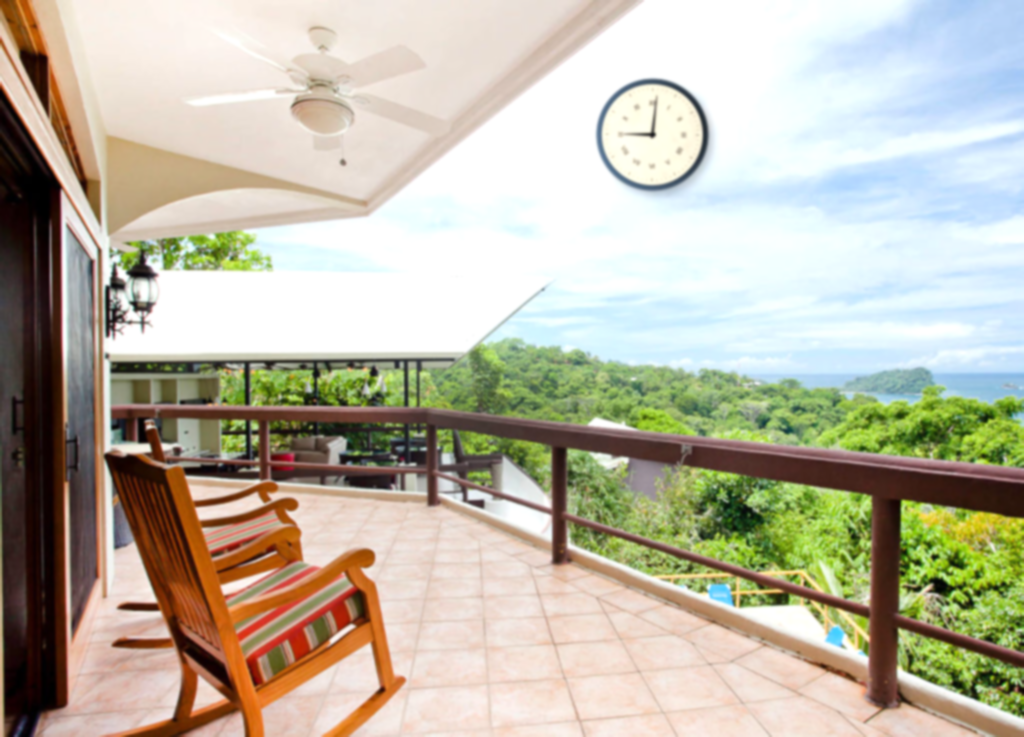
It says 9:01
